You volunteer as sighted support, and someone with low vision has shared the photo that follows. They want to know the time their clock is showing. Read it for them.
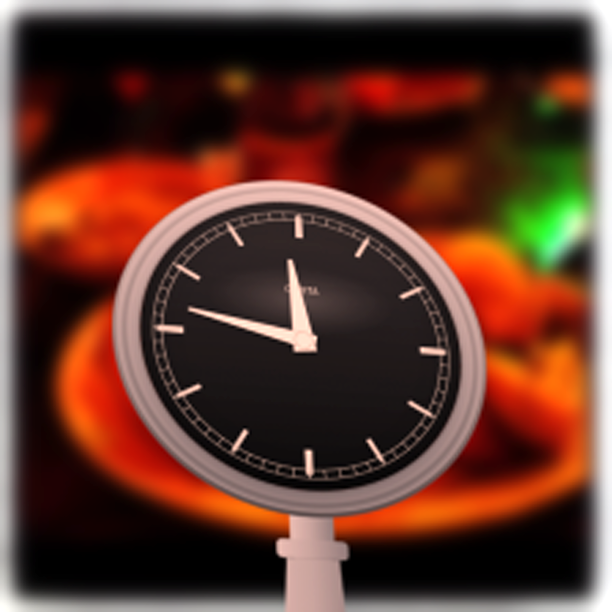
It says 11:47
